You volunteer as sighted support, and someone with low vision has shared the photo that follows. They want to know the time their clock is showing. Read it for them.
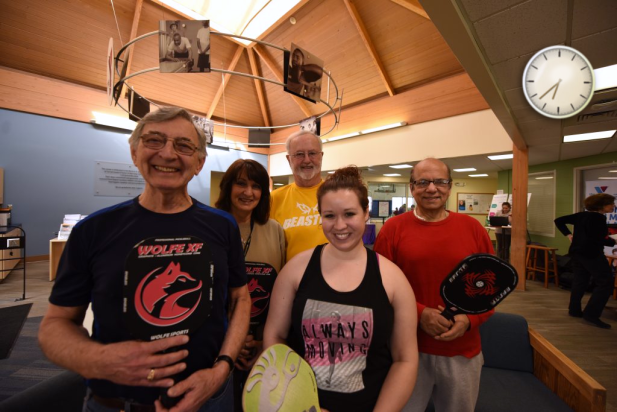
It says 6:38
